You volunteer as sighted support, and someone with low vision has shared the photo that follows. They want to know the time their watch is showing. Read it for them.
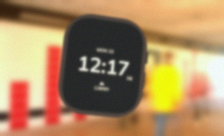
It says 12:17
